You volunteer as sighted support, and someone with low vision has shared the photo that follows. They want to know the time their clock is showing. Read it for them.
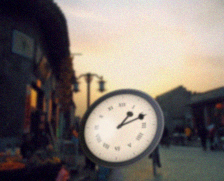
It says 1:11
